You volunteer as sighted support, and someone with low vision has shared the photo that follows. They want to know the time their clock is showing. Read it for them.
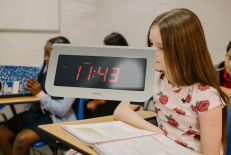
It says 11:43
